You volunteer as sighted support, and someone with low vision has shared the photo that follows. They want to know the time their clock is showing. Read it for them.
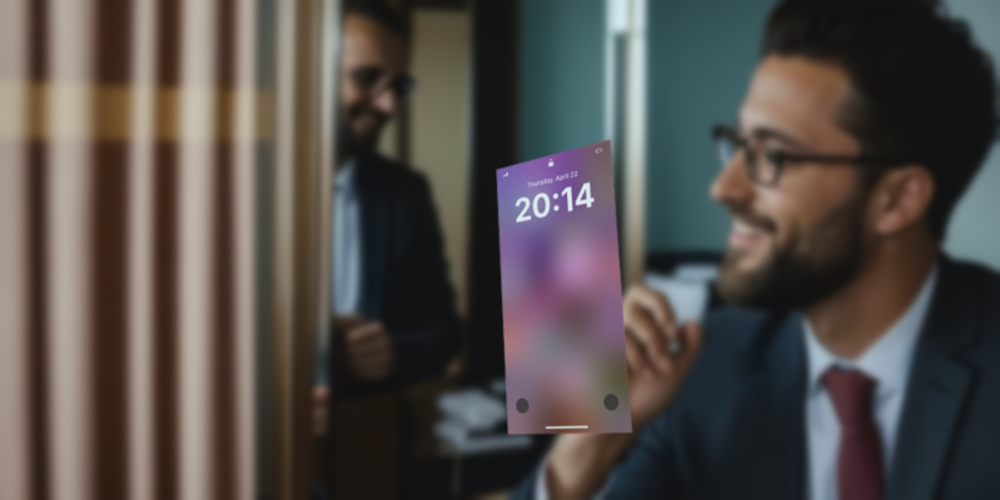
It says 20:14
